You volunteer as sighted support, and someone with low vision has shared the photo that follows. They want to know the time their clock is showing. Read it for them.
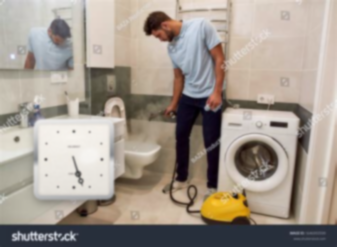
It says 5:27
